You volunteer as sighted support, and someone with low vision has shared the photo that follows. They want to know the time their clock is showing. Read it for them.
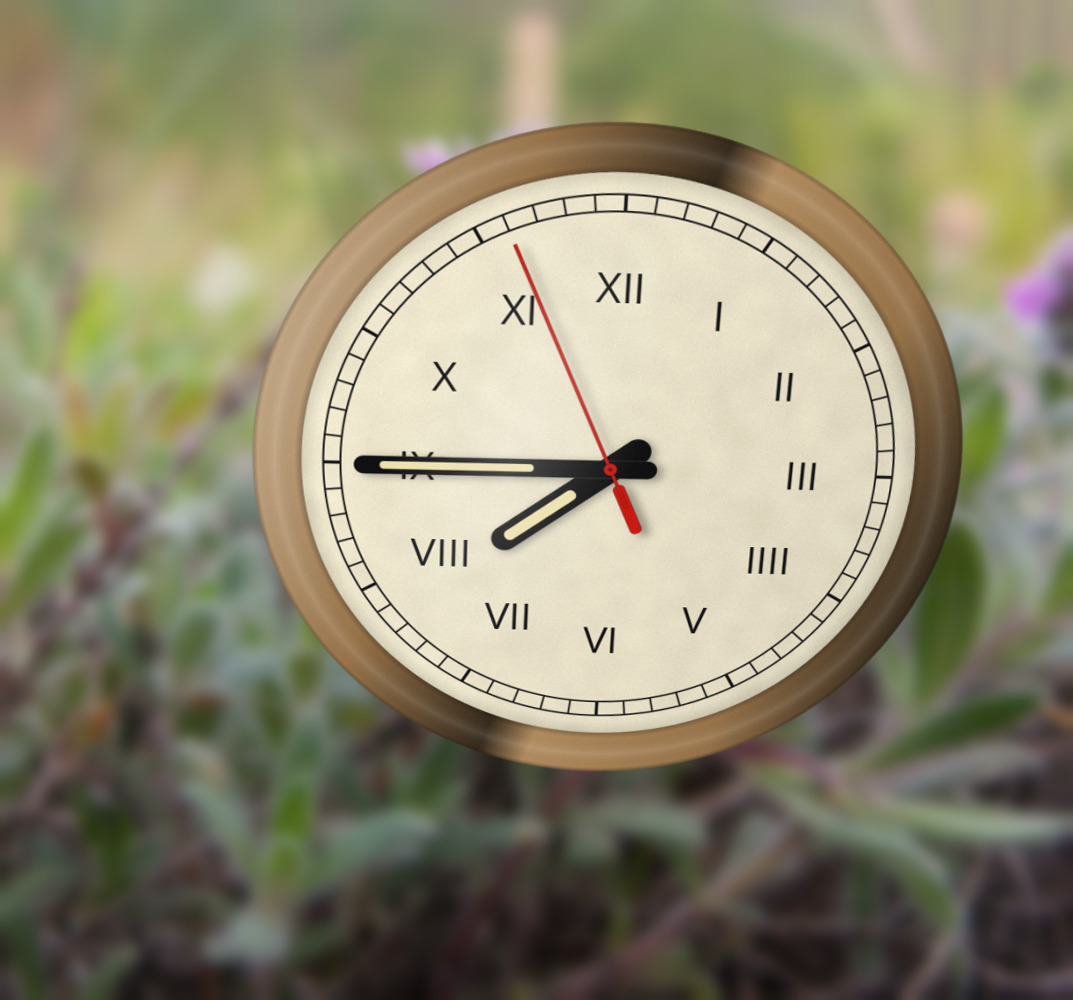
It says 7:44:56
